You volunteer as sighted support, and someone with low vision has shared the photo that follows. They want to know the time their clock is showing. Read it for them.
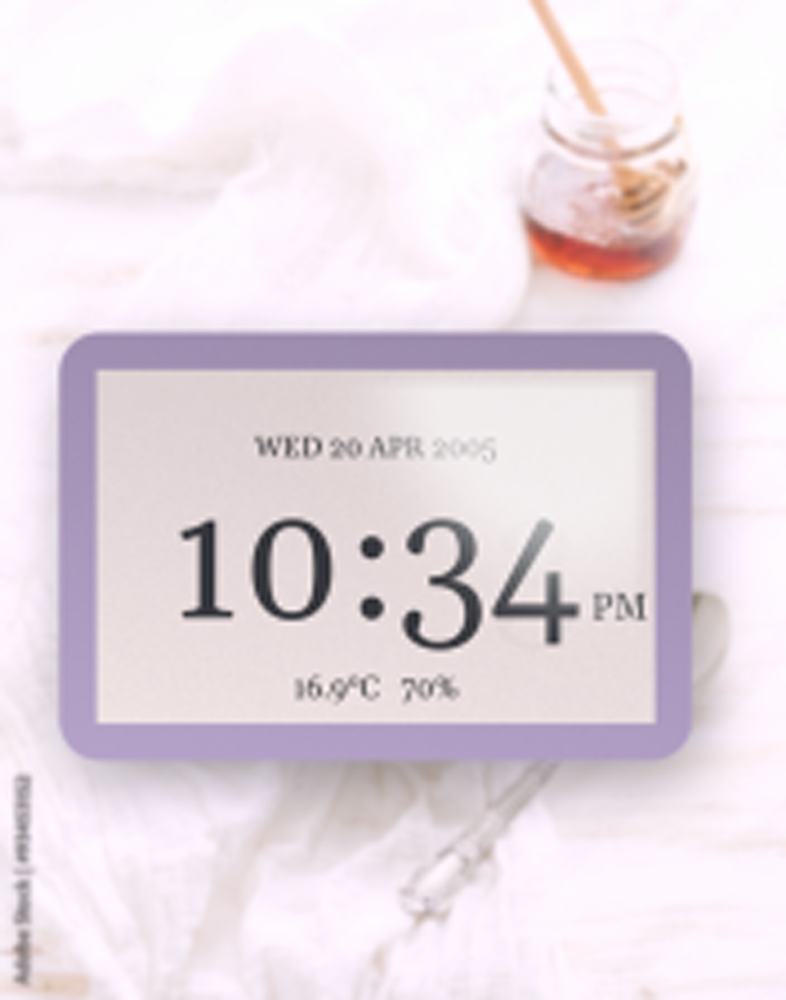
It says 10:34
